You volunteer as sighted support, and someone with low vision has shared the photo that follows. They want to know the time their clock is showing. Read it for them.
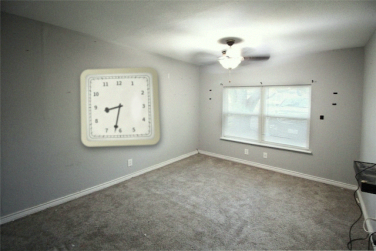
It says 8:32
